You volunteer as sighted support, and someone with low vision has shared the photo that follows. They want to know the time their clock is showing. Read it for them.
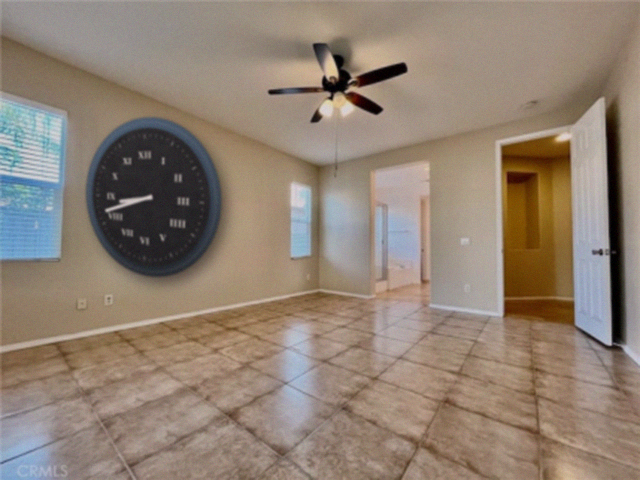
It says 8:42
